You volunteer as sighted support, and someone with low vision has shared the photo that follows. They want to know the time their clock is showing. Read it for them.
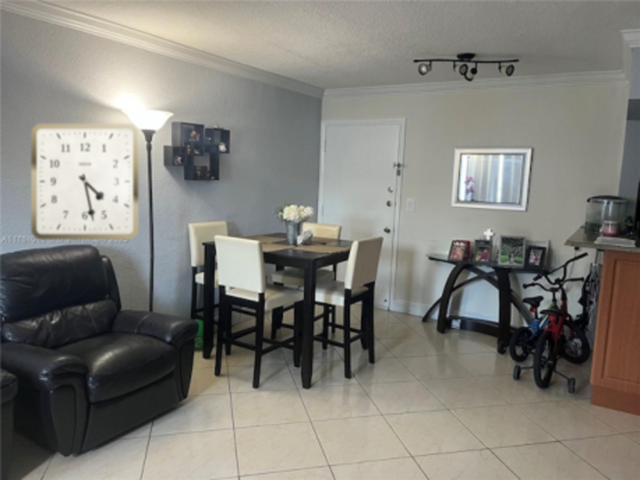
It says 4:28
